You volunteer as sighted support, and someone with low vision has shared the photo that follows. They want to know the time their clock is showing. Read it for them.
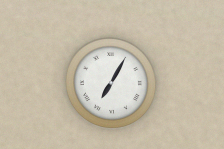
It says 7:05
